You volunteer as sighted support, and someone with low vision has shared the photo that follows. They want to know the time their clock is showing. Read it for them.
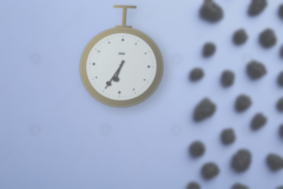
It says 6:35
